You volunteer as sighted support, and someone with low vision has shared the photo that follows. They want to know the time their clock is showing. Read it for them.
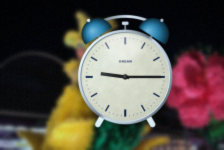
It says 9:15
